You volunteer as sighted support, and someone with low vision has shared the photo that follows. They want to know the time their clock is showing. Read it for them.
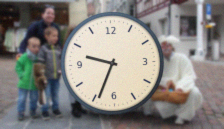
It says 9:34
